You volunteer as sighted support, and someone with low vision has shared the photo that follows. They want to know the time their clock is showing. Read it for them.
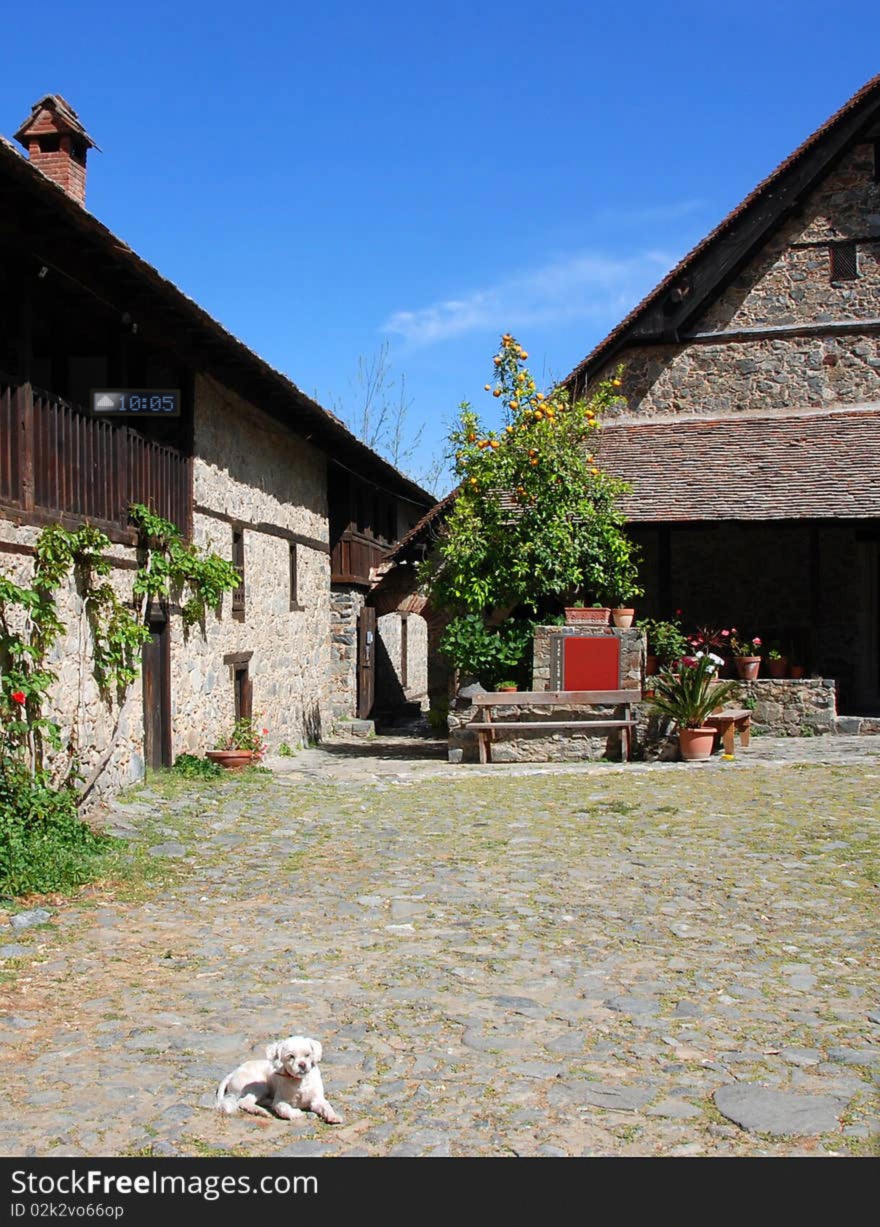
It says 10:05
